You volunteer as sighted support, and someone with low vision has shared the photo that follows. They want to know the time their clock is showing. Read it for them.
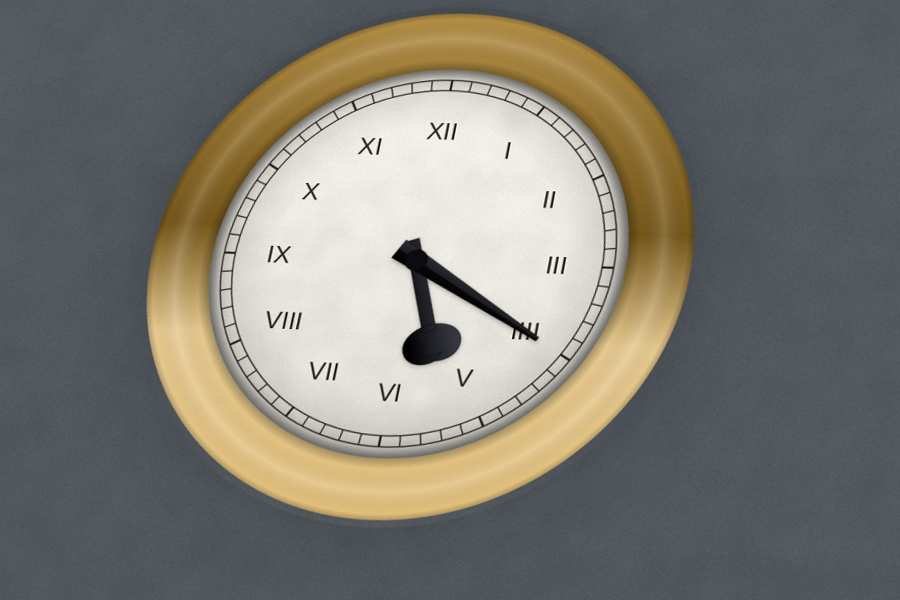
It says 5:20
